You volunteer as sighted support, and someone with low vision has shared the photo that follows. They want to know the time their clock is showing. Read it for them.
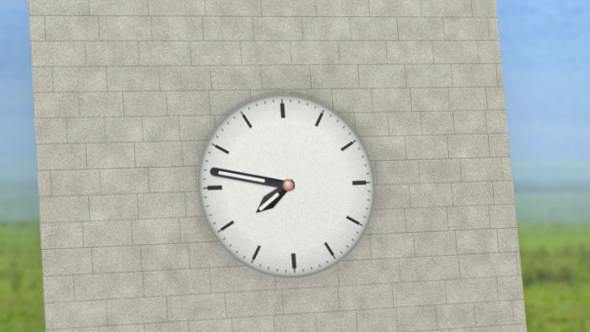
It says 7:47
